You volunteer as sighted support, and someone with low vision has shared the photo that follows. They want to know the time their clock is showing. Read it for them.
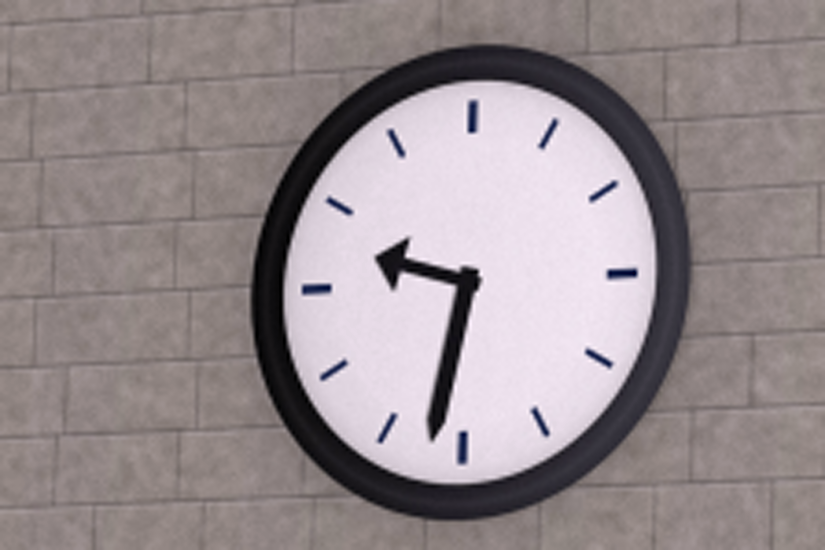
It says 9:32
